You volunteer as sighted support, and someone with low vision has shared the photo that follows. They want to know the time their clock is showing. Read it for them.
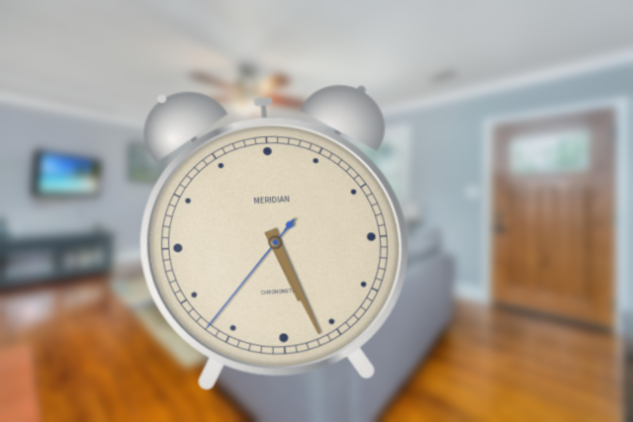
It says 5:26:37
